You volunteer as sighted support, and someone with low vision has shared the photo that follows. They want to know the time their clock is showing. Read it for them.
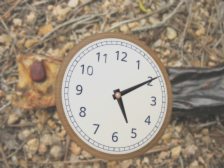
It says 5:10
